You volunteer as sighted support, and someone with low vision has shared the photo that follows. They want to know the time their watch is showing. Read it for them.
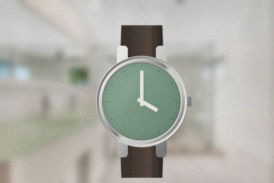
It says 4:00
